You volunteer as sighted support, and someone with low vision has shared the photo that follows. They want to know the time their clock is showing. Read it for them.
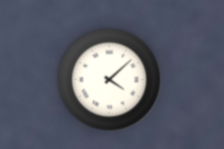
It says 4:08
